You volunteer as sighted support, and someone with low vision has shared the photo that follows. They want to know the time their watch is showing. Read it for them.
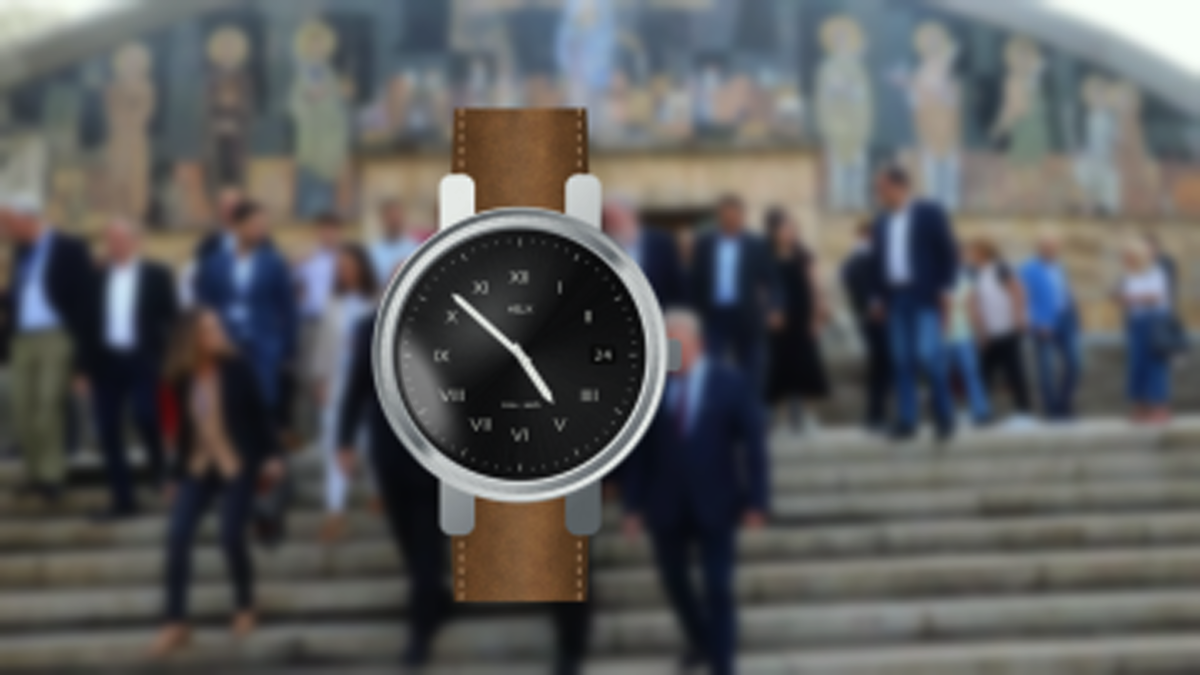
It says 4:52
